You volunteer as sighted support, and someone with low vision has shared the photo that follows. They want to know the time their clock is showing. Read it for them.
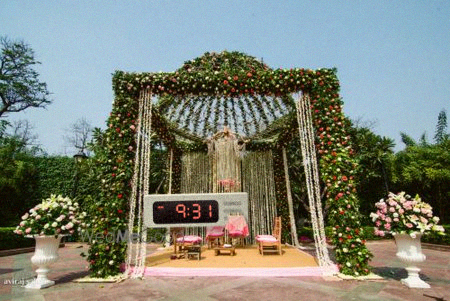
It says 9:31
